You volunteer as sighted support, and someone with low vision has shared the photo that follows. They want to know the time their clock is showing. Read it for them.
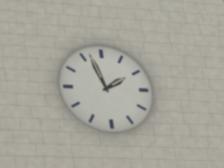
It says 1:57
